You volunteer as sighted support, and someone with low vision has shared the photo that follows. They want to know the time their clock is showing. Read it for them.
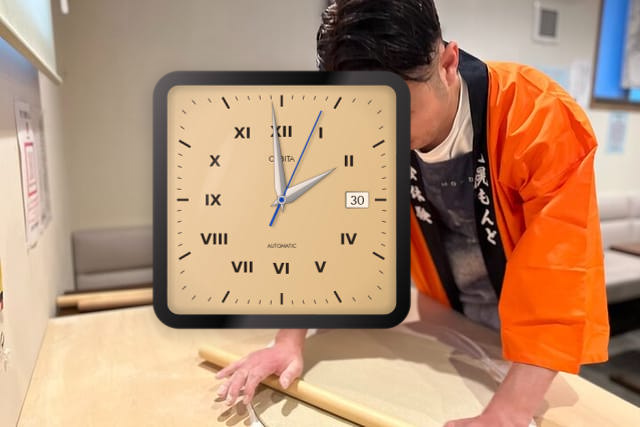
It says 1:59:04
